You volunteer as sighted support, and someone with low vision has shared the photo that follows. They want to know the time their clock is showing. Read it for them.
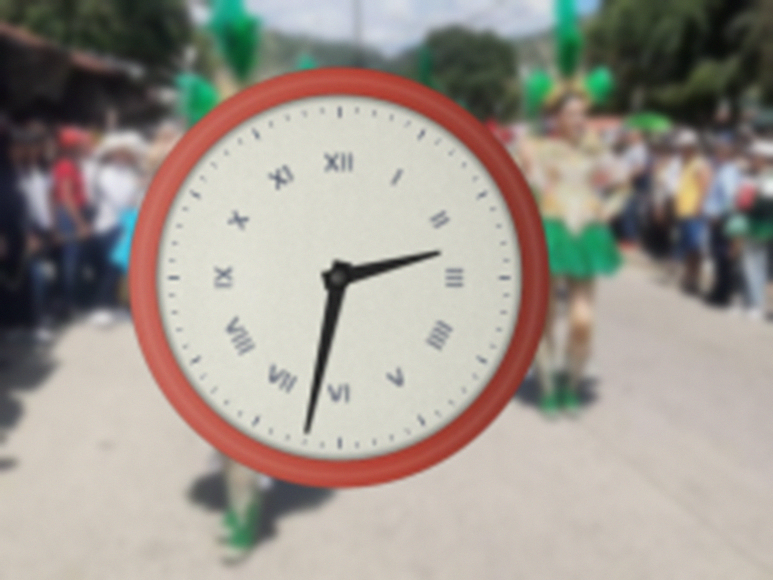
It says 2:32
